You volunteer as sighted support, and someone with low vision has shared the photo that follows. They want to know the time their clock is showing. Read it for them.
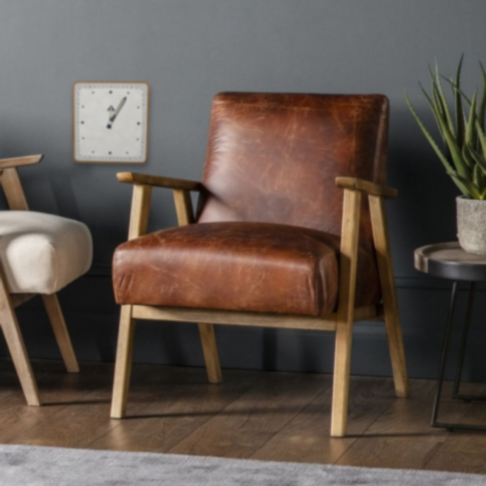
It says 12:05
